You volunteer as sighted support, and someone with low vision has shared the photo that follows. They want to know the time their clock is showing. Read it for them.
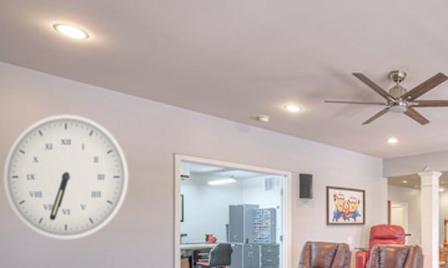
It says 6:33
